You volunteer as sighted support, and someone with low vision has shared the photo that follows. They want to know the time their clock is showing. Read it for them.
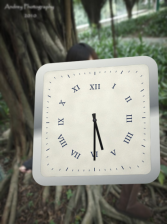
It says 5:30
